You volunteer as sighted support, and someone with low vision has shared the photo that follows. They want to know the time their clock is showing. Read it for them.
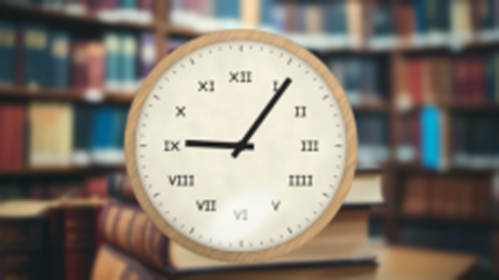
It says 9:06
